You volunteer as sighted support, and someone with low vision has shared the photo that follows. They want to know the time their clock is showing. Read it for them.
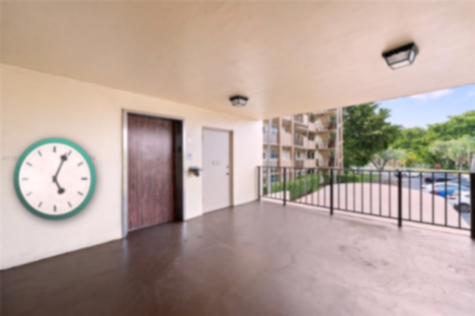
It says 5:04
